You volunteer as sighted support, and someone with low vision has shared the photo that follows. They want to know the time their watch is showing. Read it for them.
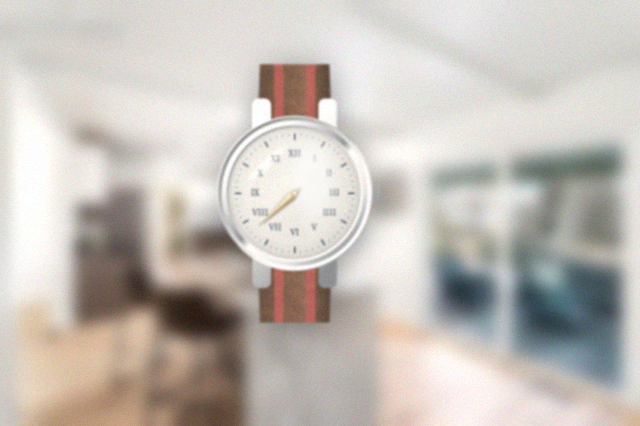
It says 7:38
